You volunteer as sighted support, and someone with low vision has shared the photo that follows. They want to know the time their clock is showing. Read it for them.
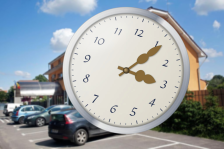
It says 3:06
